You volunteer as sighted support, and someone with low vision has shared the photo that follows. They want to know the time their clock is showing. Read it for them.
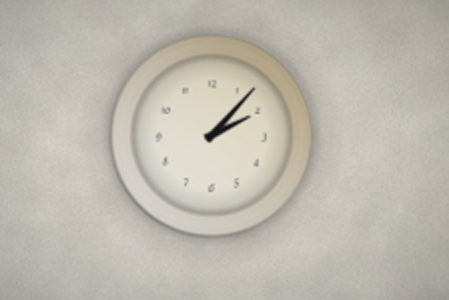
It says 2:07
